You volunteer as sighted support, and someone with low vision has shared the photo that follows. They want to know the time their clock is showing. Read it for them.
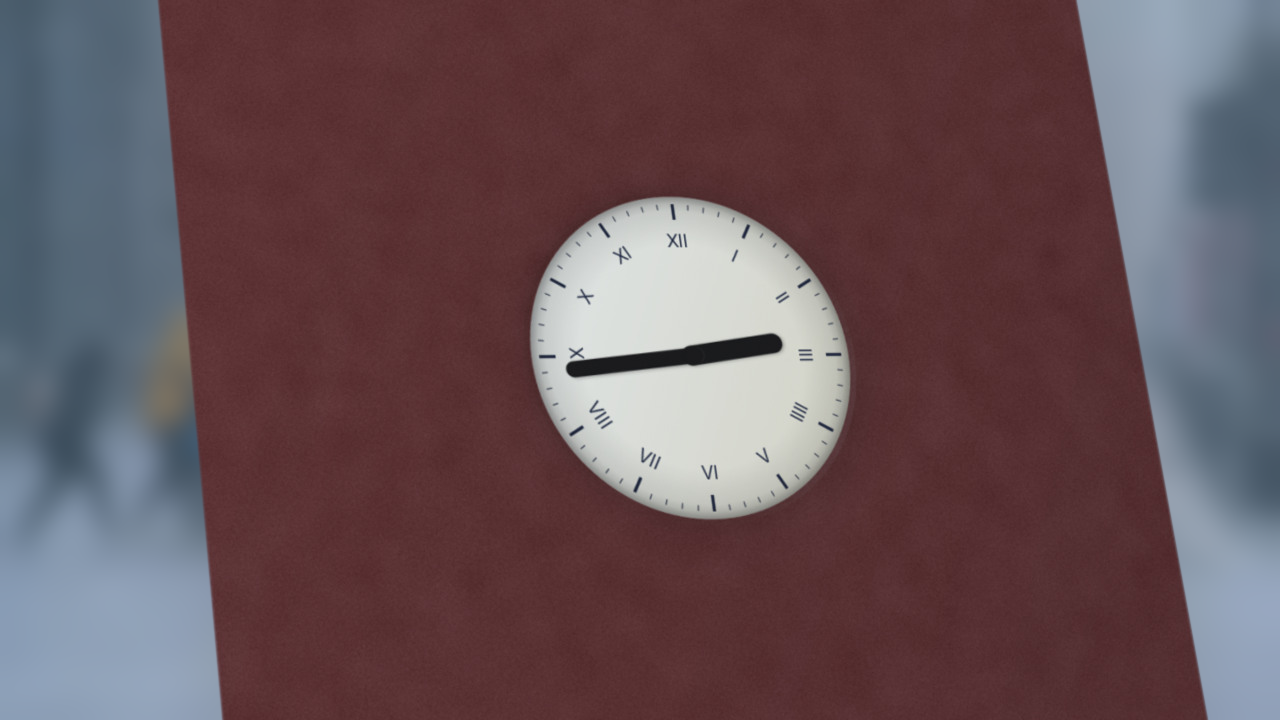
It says 2:44
